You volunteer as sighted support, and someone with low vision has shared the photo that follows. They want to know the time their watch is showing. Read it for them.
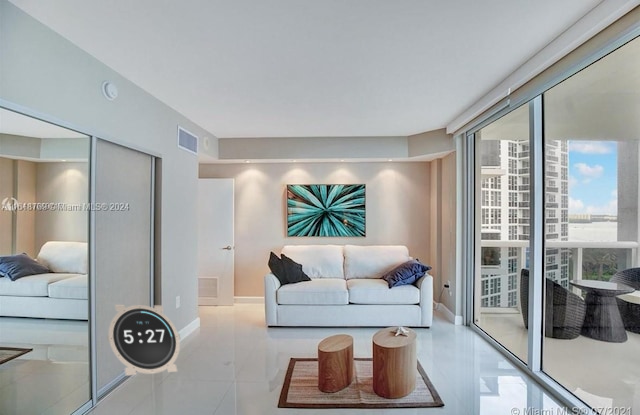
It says 5:27
